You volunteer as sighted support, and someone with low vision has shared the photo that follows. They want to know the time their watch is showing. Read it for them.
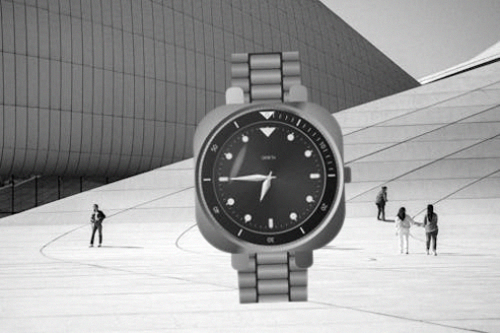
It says 6:45
